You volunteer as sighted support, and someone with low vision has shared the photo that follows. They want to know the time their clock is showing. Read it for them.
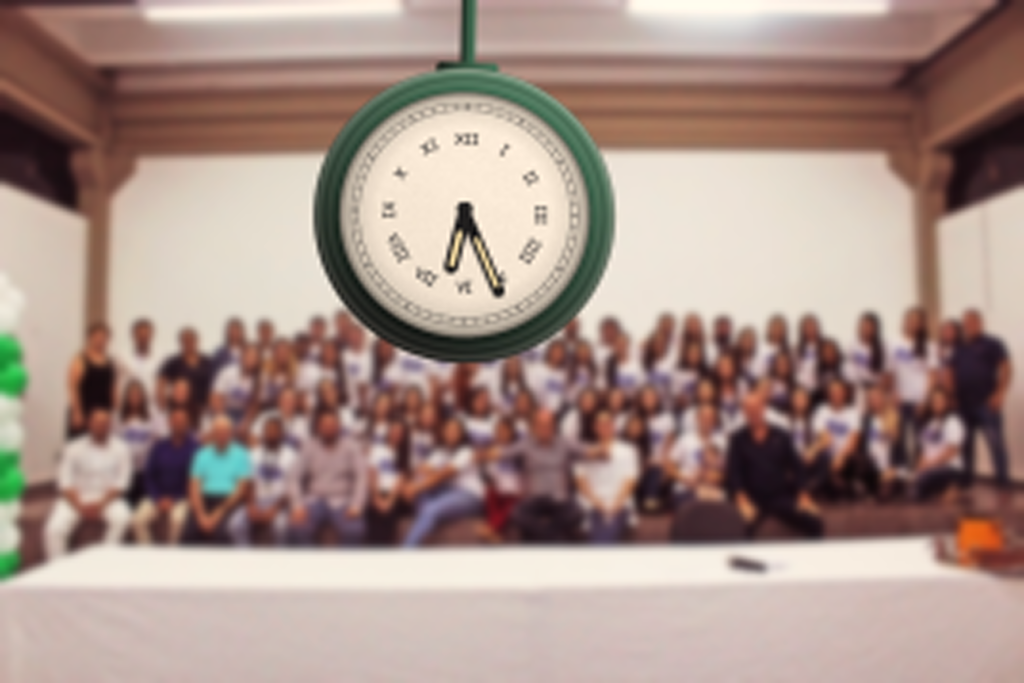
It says 6:26
